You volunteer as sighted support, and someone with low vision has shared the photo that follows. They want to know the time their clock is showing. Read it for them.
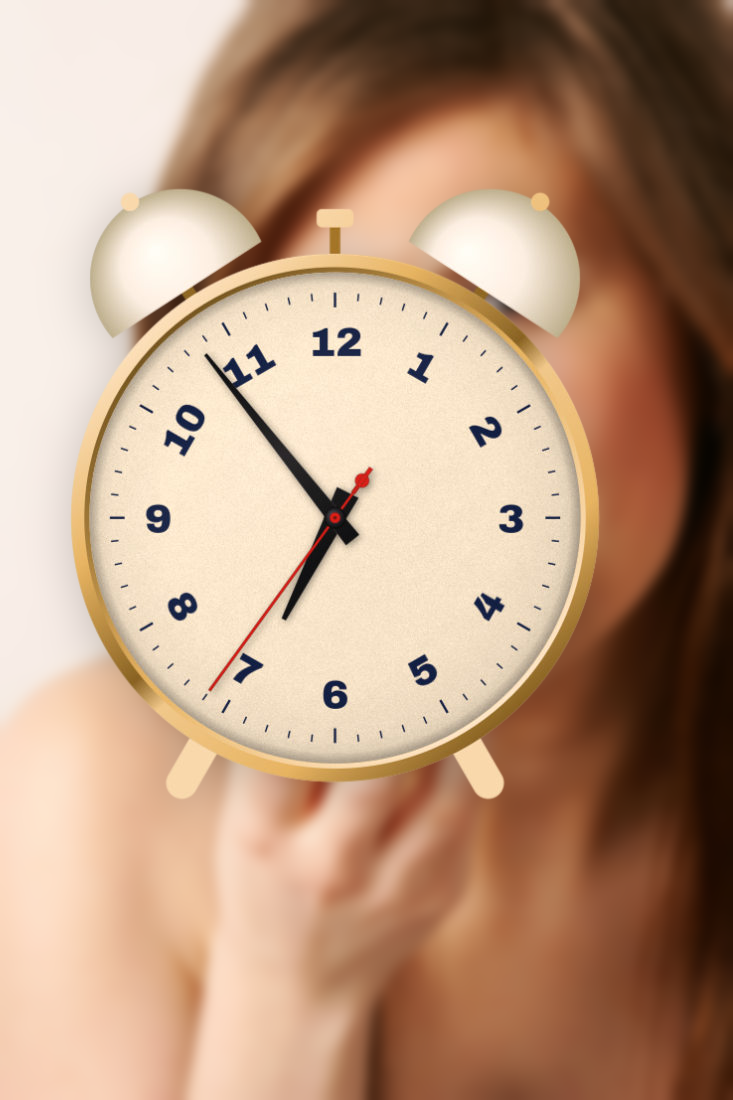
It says 6:53:36
